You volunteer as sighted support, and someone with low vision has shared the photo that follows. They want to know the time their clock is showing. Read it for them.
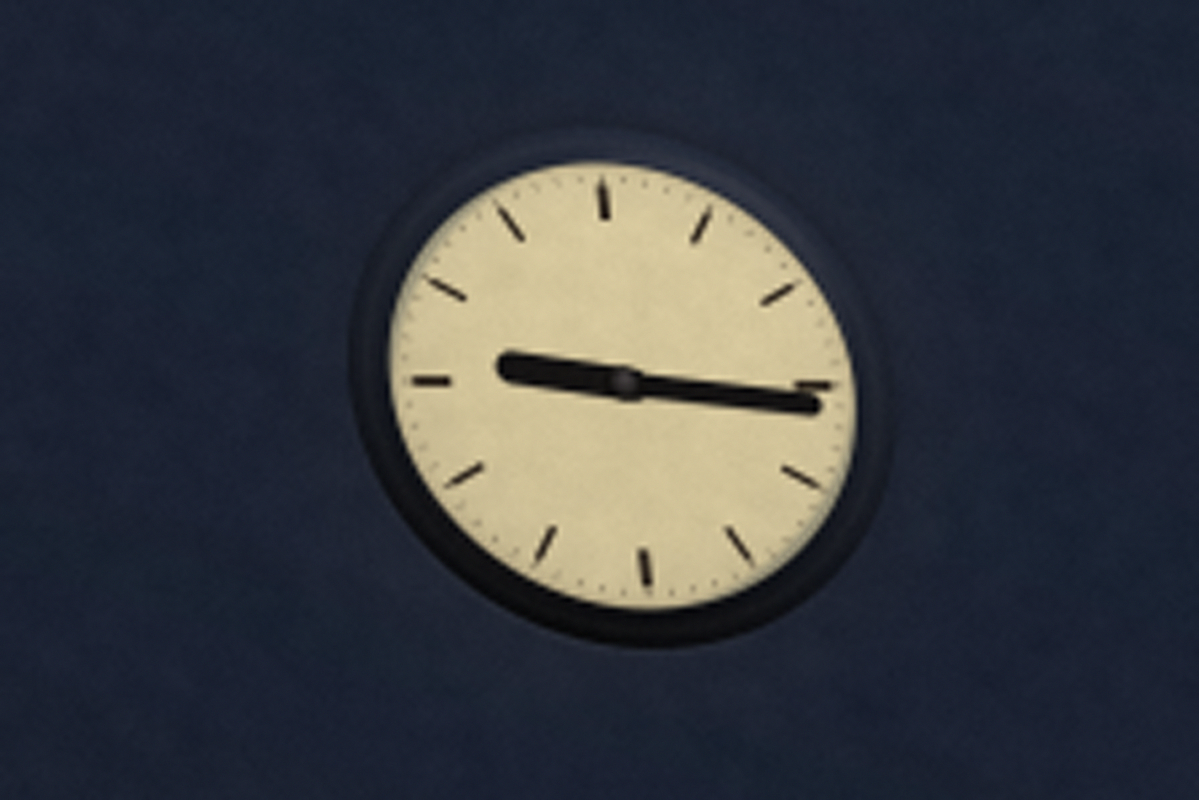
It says 9:16
